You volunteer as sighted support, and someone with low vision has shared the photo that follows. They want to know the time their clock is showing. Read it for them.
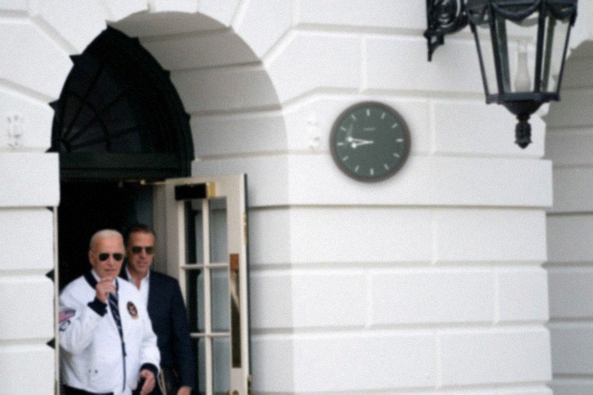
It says 8:47
